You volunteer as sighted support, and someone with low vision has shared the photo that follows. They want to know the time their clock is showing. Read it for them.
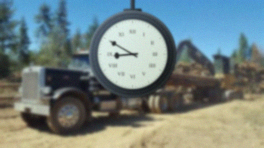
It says 8:50
